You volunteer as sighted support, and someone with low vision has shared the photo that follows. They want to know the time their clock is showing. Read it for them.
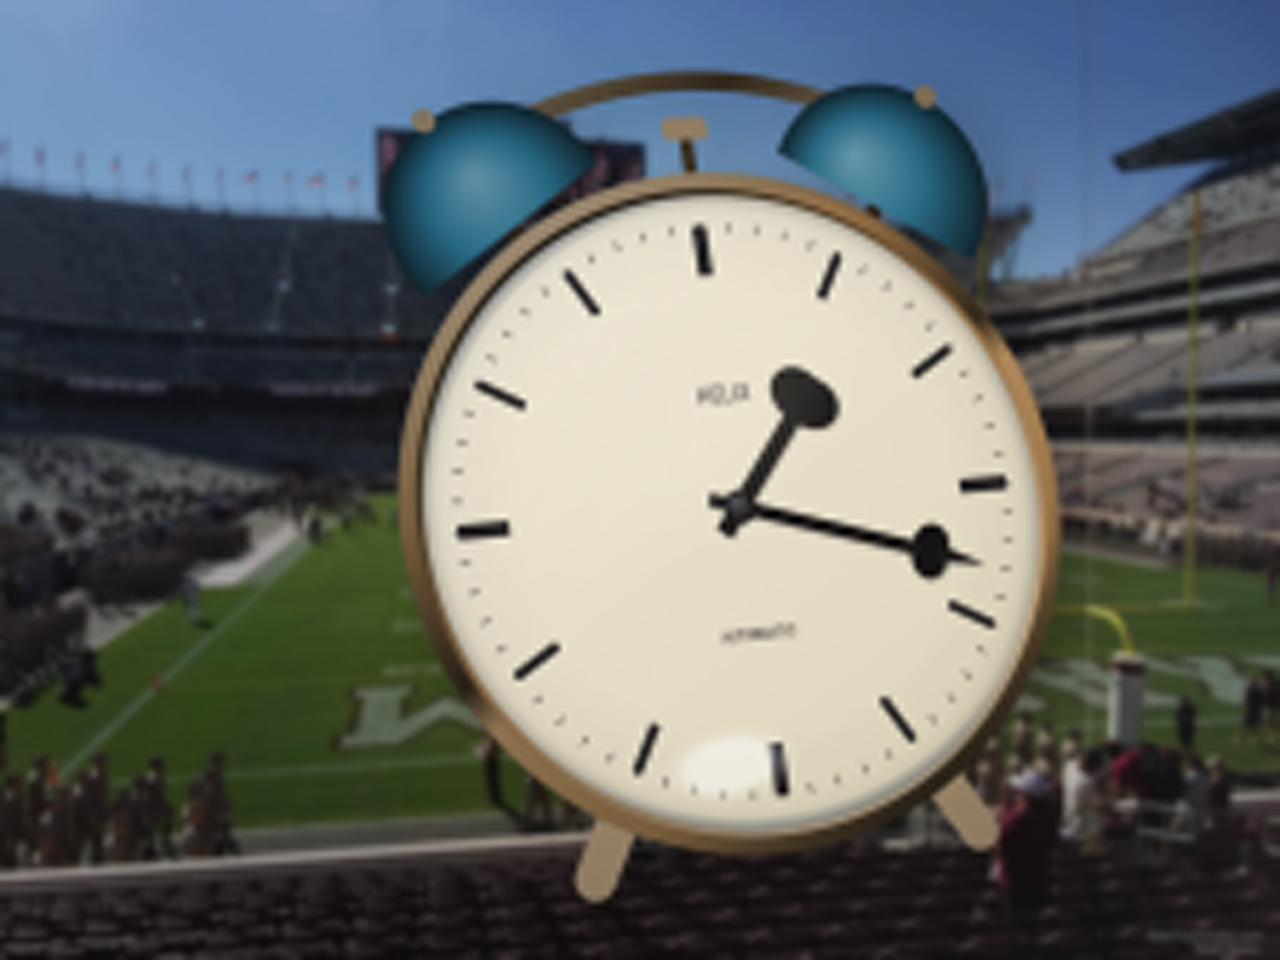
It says 1:18
